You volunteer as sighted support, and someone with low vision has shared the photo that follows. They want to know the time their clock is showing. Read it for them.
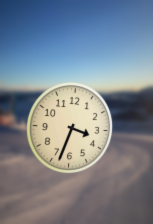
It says 3:33
